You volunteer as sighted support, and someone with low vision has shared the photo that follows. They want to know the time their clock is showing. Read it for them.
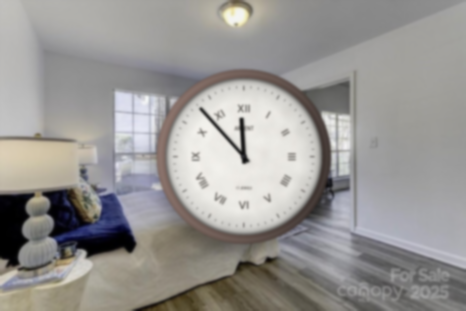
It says 11:53
